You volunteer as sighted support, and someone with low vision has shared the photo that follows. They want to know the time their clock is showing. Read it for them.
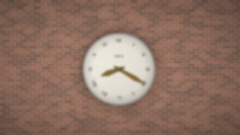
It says 8:20
